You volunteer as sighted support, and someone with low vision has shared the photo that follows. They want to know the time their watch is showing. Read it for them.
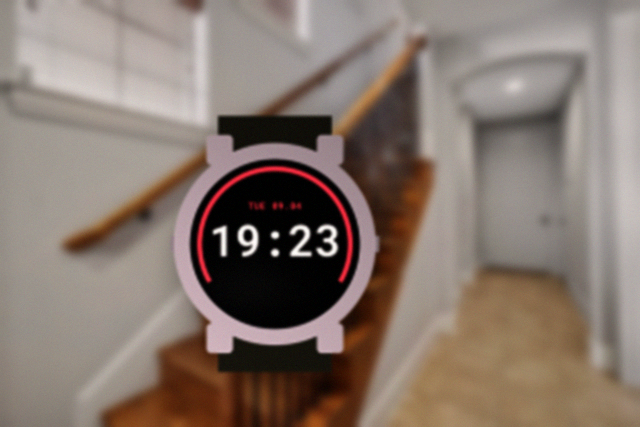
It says 19:23
